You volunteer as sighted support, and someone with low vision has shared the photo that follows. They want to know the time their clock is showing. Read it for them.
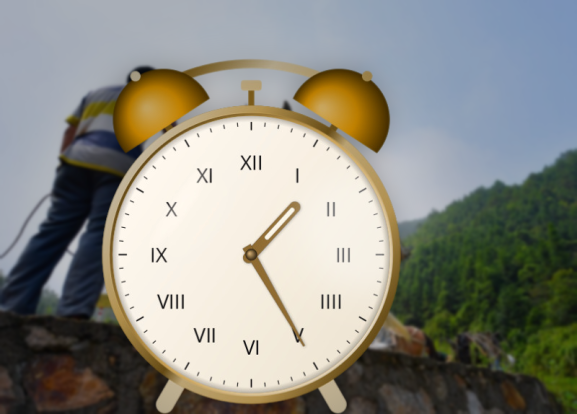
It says 1:25
